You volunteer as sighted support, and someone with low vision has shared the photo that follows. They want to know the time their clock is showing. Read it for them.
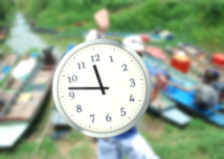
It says 11:47
